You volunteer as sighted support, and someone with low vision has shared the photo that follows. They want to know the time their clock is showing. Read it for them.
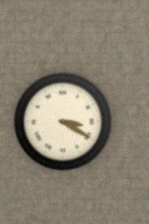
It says 3:20
